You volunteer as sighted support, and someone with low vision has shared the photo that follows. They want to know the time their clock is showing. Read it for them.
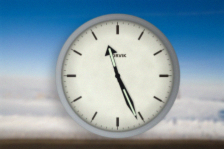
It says 11:26
